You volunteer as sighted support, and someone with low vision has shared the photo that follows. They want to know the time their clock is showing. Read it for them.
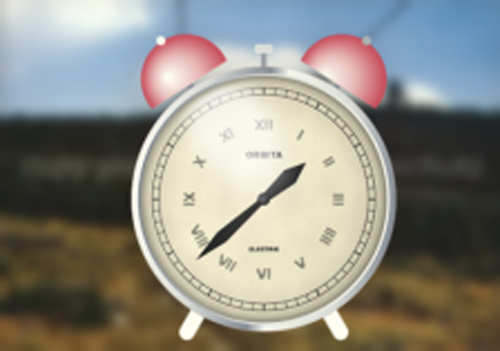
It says 1:38
